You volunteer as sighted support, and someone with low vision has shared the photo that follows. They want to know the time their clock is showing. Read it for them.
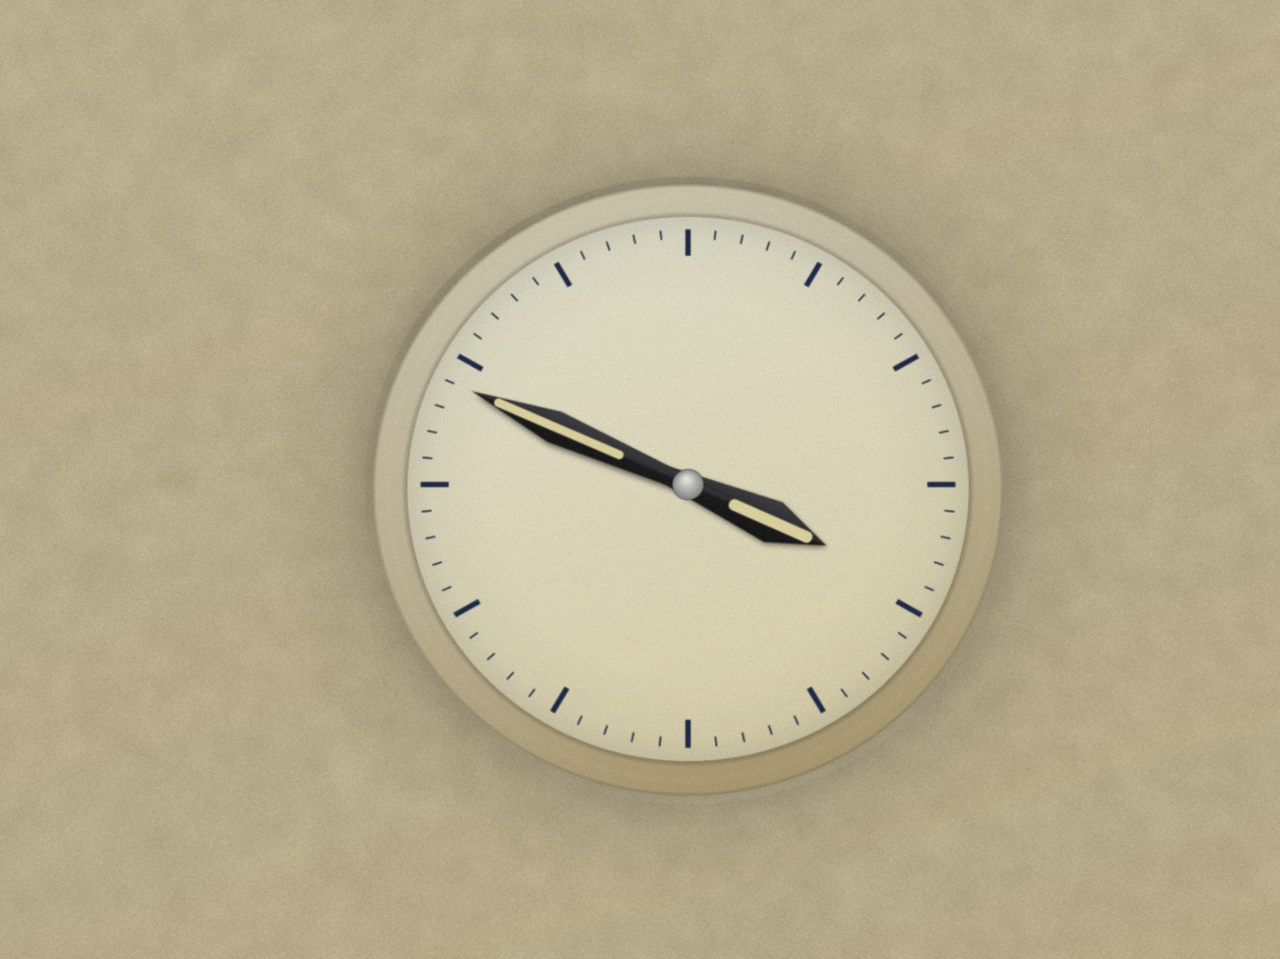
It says 3:49
